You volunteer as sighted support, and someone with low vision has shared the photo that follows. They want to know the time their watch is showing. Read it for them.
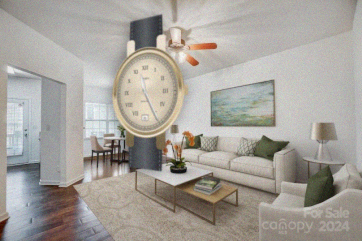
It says 11:25
